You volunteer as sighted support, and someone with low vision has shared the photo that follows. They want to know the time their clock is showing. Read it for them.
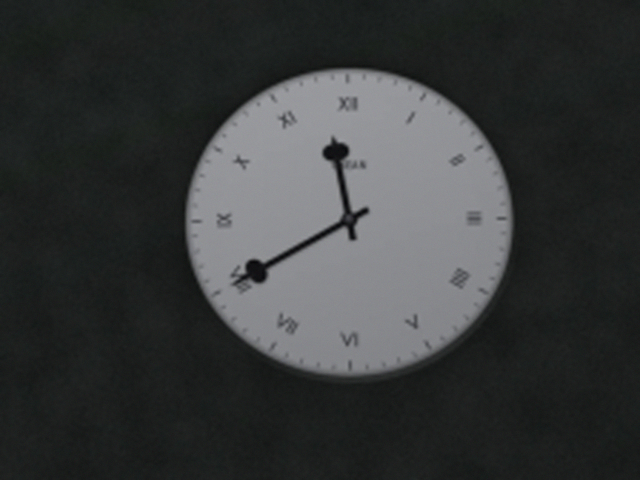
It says 11:40
